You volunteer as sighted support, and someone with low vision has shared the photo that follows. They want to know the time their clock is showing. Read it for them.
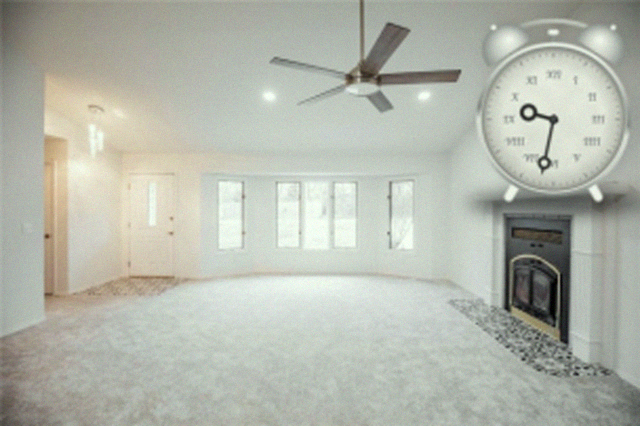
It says 9:32
